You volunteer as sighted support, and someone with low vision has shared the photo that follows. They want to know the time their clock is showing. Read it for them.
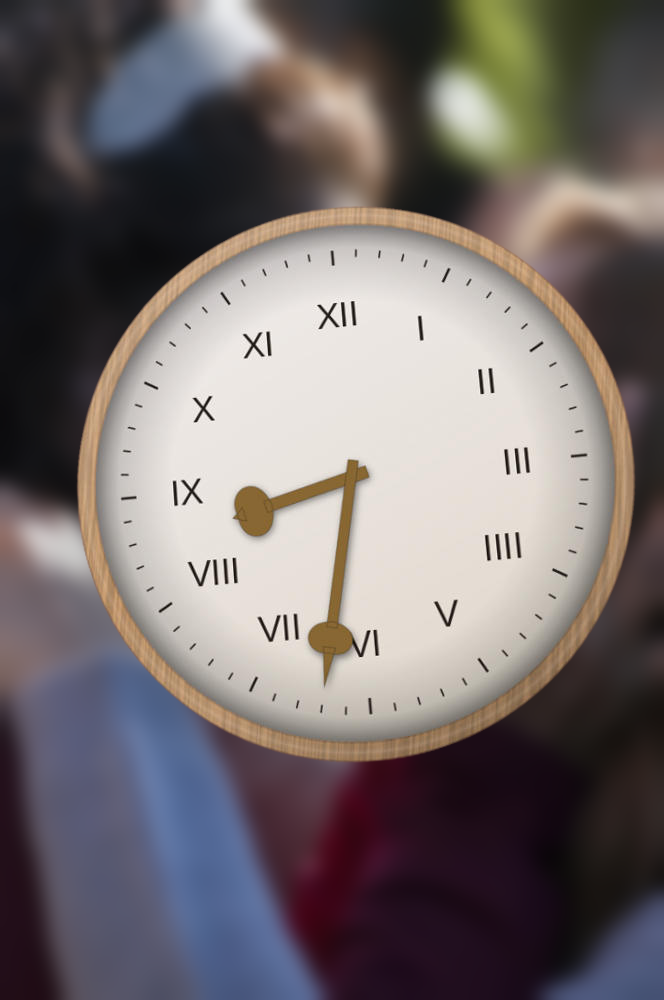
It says 8:32
